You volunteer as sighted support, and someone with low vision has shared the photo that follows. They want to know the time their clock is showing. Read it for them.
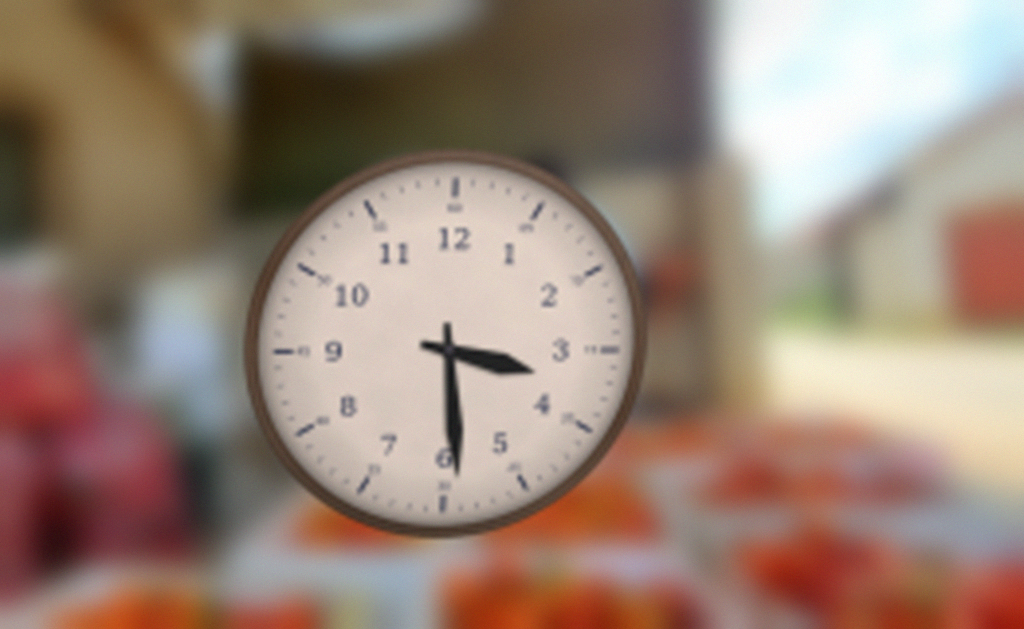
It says 3:29
